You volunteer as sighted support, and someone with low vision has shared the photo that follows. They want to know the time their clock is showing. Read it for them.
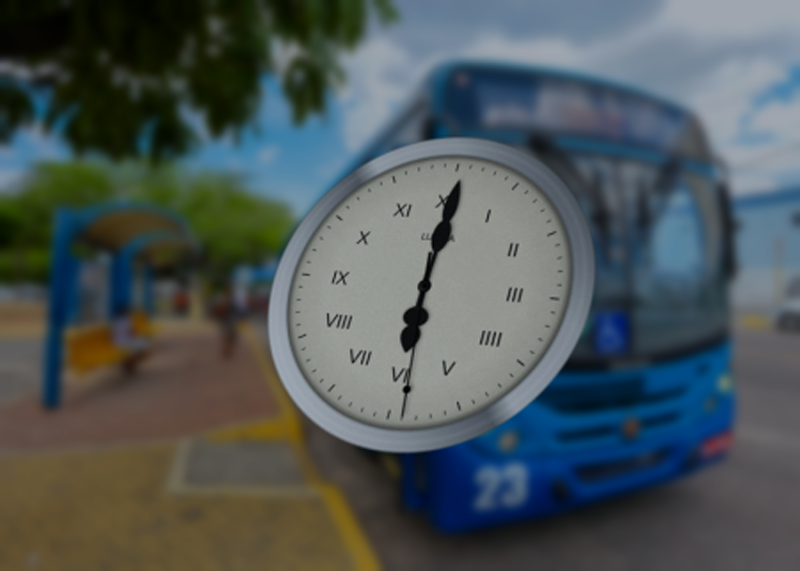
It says 6:00:29
